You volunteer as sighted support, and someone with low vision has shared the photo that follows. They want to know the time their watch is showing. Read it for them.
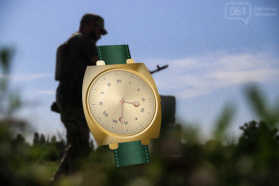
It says 3:32
